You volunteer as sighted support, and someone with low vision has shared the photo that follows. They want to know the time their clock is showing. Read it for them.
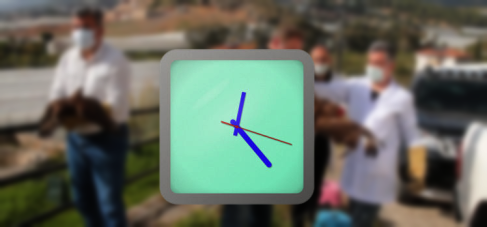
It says 12:23:18
